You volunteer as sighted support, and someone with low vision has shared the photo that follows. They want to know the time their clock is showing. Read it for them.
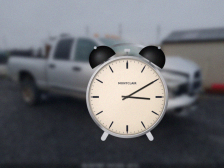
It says 3:10
